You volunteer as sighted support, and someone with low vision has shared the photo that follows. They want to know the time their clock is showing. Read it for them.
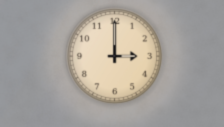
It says 3:00
